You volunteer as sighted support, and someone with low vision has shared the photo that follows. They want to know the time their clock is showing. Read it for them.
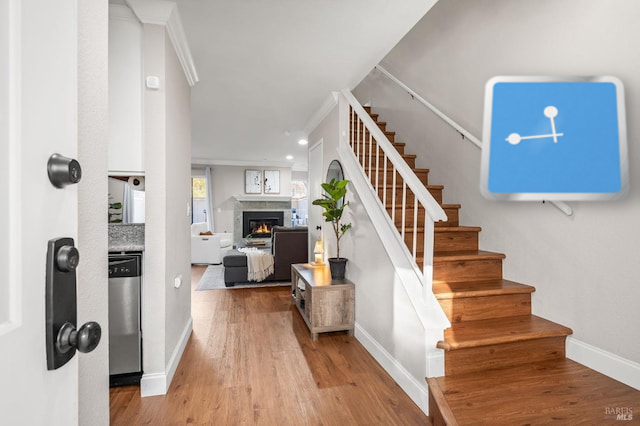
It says 11:44
